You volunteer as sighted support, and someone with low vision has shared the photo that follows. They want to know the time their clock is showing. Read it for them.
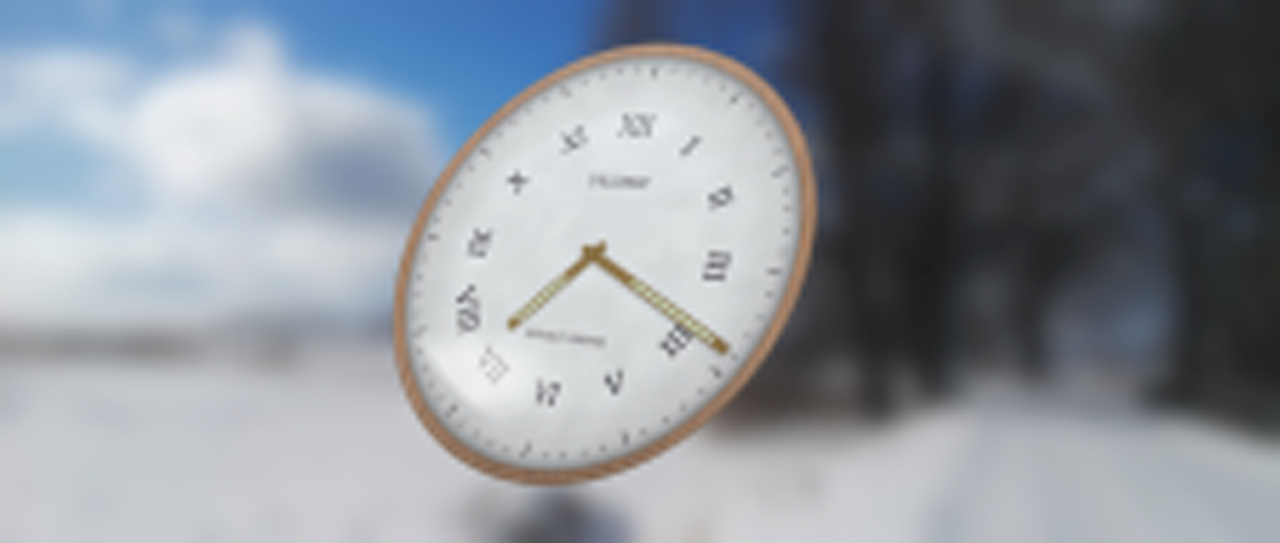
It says 7:19
